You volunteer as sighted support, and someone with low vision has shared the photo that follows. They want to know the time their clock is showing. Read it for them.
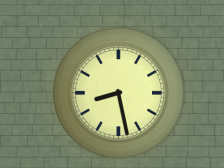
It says 8:28
